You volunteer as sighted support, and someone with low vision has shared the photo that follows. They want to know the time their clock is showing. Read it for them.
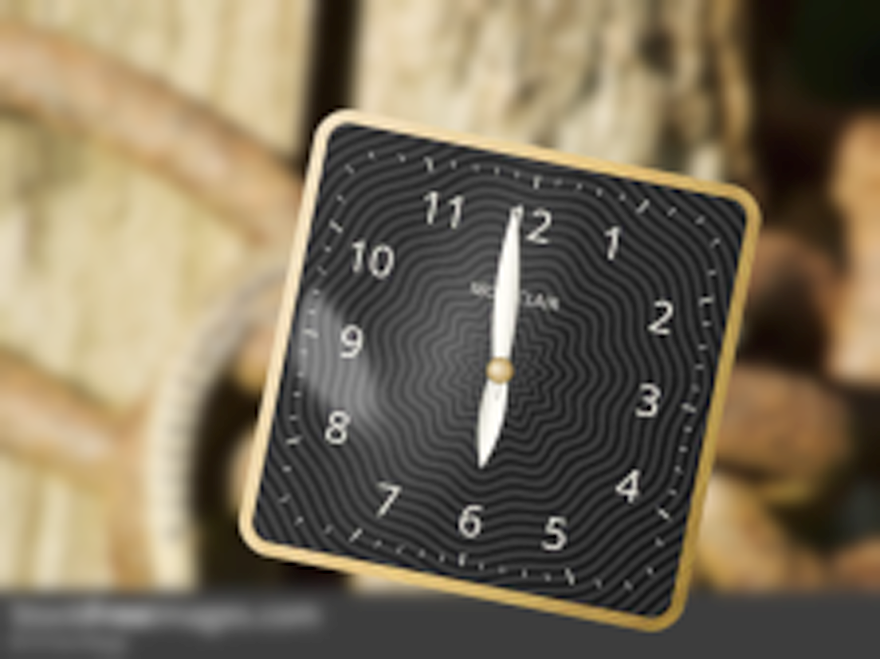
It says 5:59
